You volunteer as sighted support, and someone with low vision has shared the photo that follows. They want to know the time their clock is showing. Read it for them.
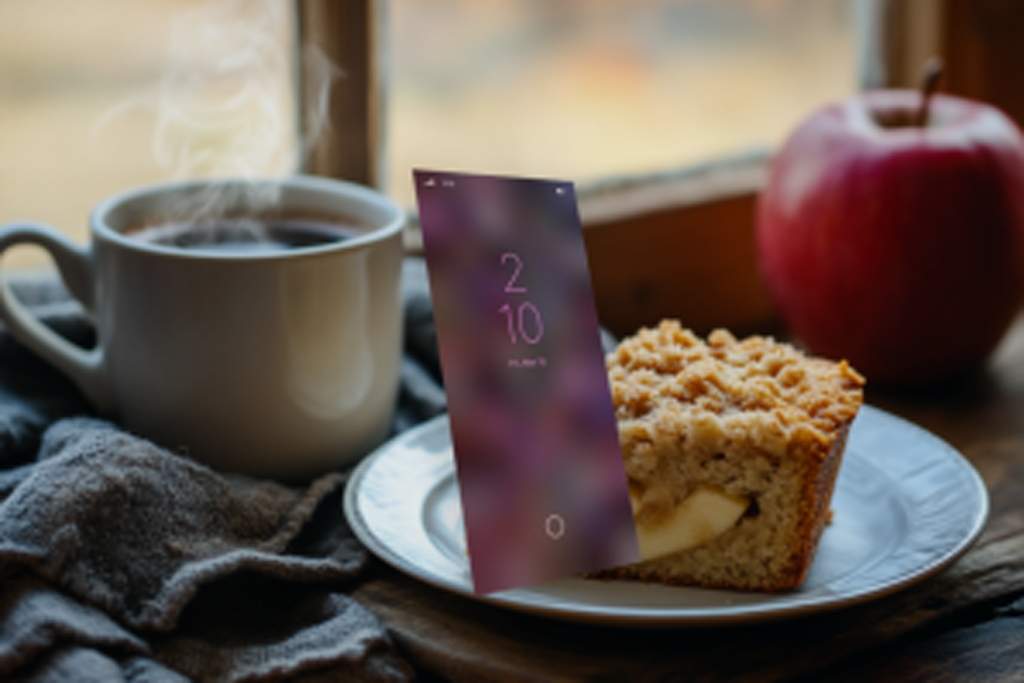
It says 2:10
